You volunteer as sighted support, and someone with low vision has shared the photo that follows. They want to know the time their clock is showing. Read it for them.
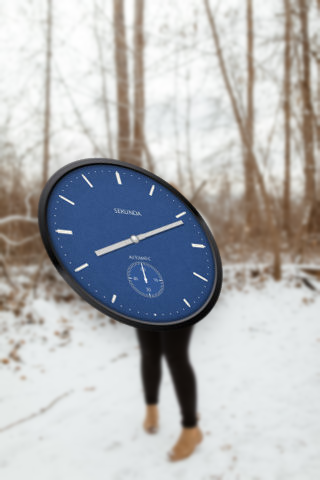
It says 8:11
